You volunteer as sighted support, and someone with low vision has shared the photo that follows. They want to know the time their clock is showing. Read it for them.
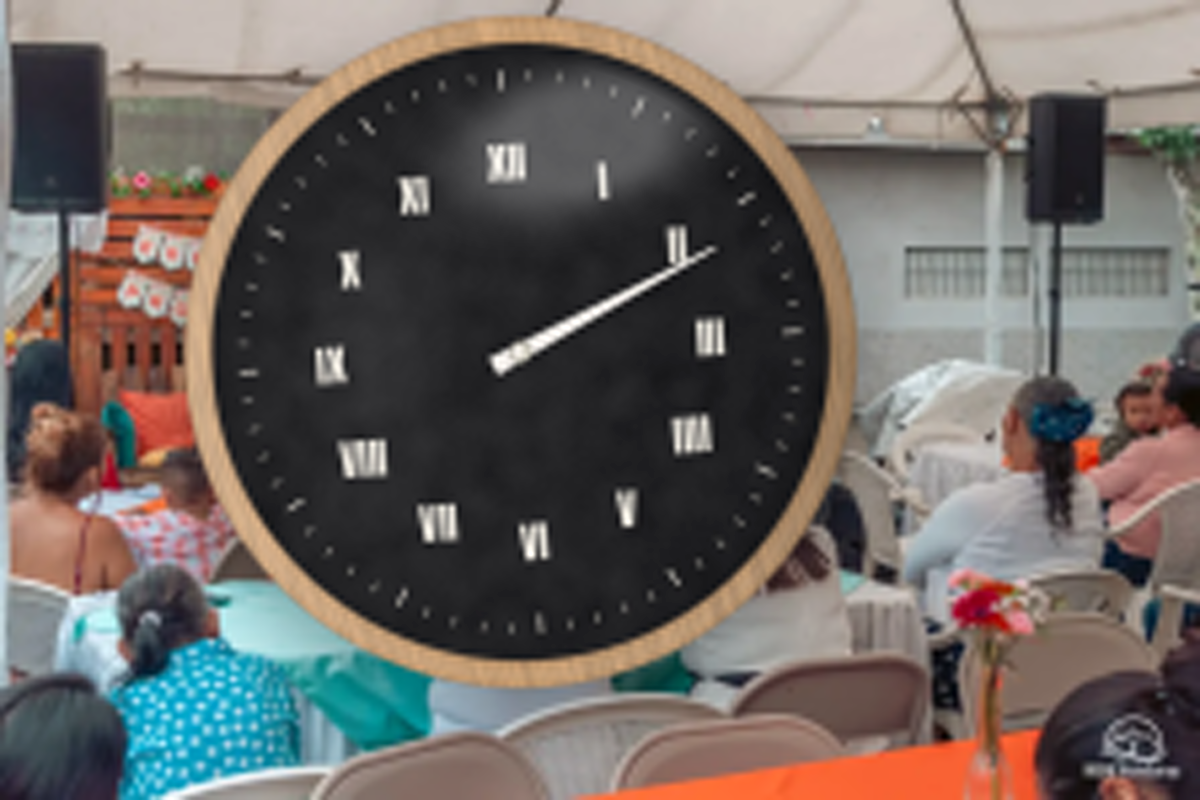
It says 2:11
